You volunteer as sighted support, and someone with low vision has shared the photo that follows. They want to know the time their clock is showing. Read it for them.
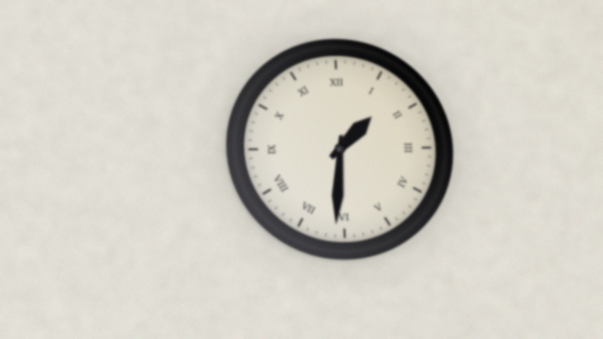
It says 1:31
